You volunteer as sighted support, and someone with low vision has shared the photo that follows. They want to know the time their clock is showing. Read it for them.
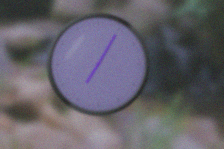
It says 7:05
